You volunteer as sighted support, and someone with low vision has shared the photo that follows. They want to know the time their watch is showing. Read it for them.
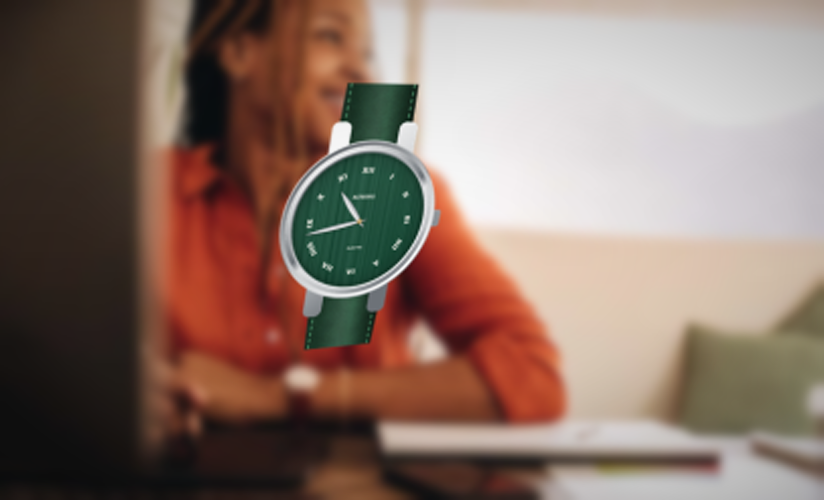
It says 10:43
